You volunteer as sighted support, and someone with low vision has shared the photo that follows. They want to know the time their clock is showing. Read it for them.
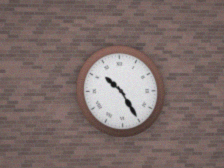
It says 10:25
